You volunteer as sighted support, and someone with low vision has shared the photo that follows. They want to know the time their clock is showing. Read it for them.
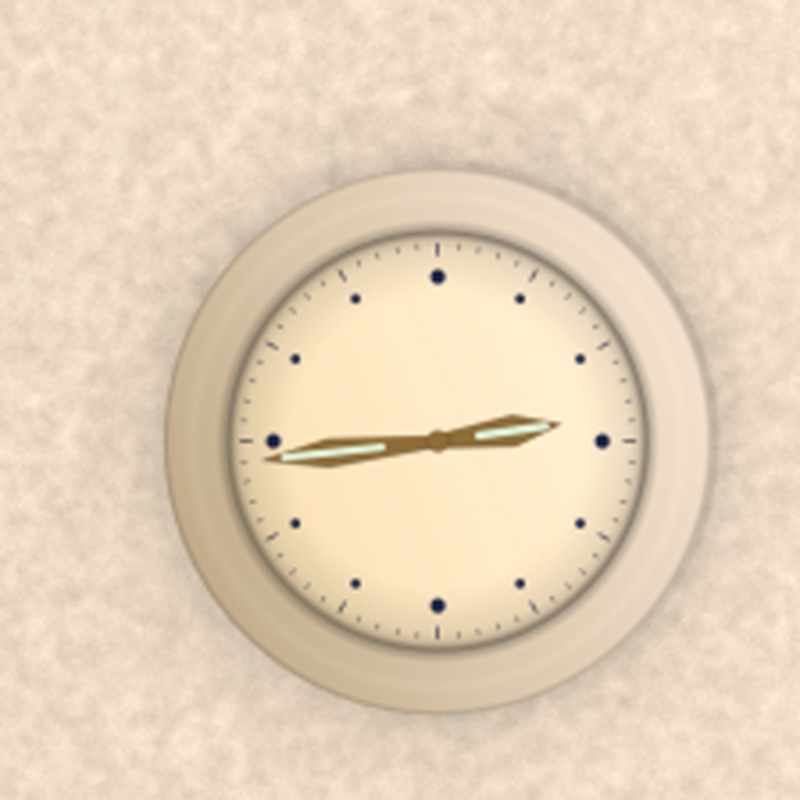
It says 2:44
